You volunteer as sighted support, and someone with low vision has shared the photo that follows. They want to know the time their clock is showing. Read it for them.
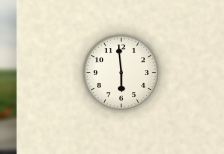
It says 5:59
